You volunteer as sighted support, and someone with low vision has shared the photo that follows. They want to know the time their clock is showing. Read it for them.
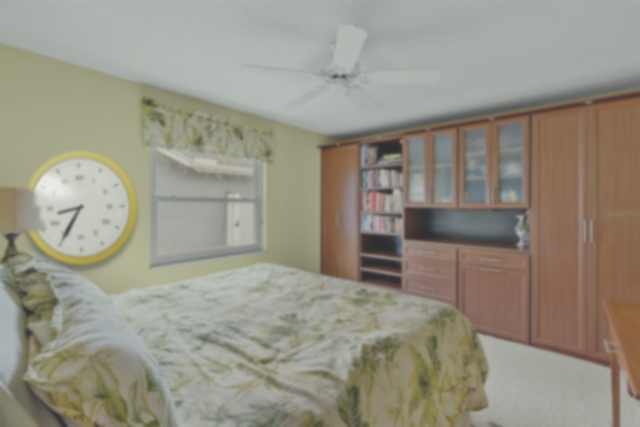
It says 8:35
